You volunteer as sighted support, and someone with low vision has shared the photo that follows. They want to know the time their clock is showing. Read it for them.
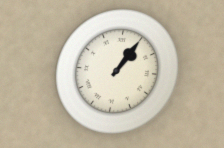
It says 1:05
